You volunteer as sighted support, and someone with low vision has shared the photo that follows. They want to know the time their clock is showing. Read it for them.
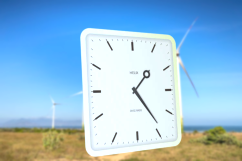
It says 1:24
